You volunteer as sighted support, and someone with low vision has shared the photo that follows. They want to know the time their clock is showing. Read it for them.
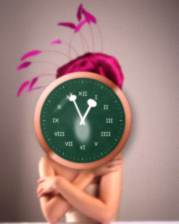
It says 12:56
